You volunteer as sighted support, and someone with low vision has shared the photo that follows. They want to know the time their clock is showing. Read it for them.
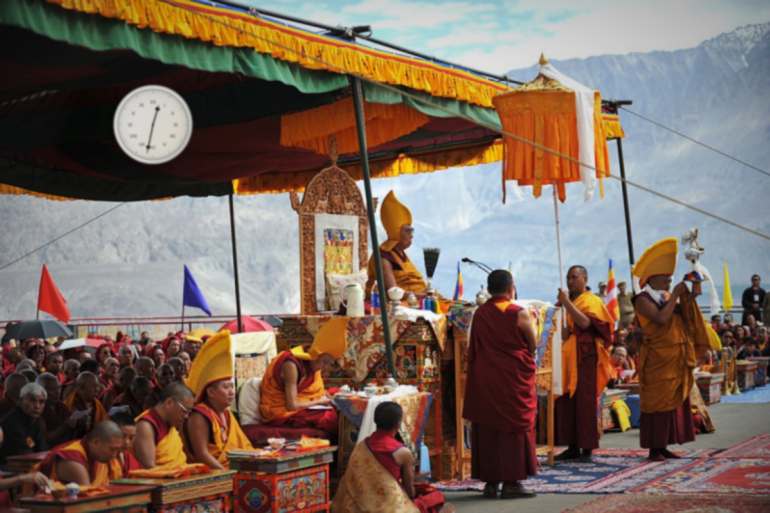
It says 12:32
